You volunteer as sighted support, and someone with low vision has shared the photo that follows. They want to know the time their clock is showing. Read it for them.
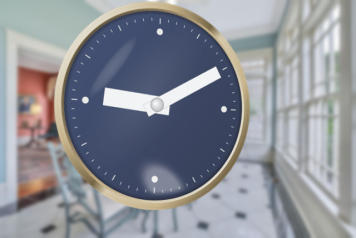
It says 9:10
